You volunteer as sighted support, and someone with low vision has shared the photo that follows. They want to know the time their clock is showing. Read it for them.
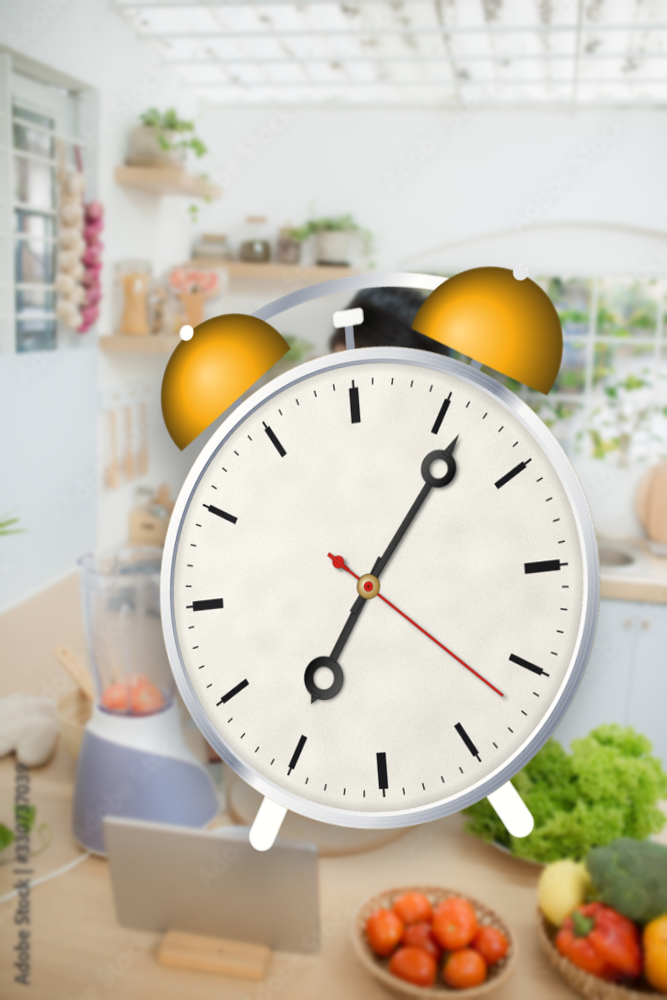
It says 7:06:22
